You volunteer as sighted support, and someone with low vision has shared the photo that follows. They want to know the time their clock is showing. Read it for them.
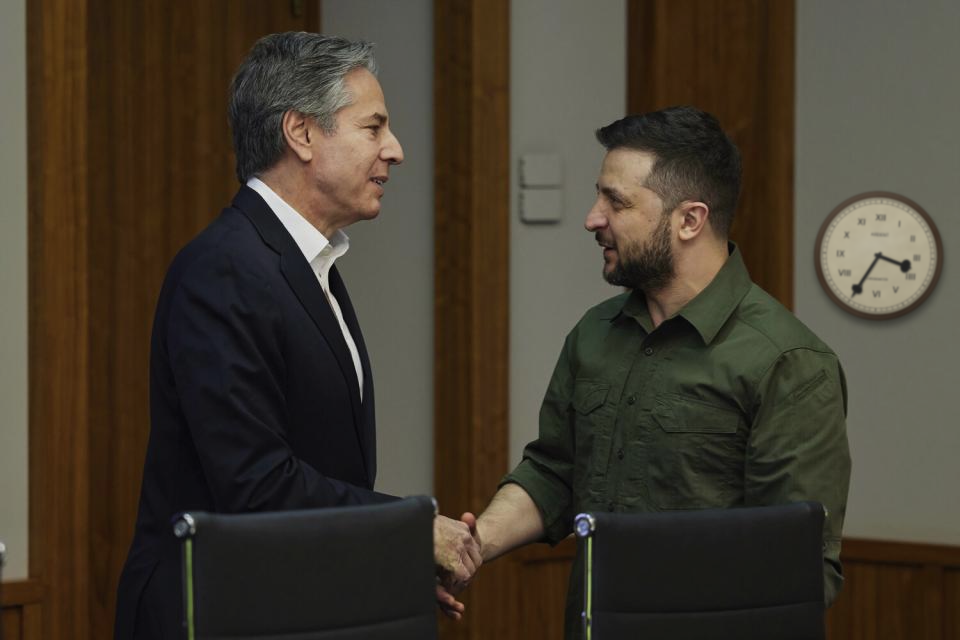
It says 3:35
